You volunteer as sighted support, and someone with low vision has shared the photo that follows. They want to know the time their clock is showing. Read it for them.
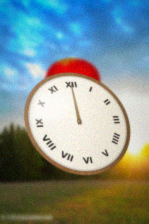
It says 12:00
